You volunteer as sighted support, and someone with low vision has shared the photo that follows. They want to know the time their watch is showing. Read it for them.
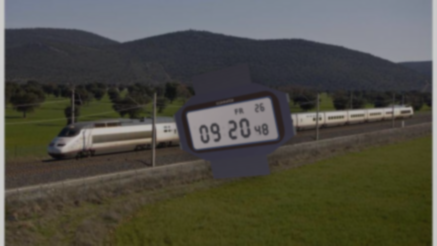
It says 9:20
